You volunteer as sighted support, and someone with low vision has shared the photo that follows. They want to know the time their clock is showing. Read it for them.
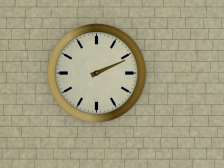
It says 2:11
